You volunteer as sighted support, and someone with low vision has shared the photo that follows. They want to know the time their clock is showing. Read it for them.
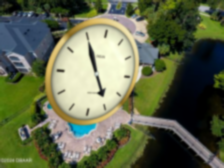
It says 4:55
